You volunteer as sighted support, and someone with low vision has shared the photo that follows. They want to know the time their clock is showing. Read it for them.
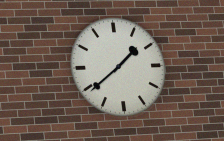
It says 1:39
